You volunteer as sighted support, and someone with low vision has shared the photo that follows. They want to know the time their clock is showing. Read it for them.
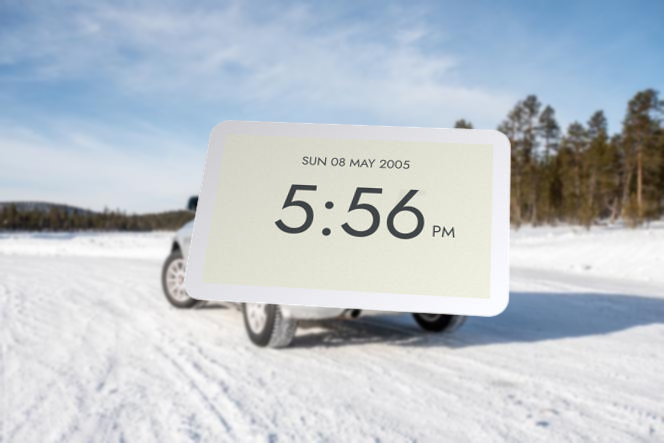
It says 5:56
